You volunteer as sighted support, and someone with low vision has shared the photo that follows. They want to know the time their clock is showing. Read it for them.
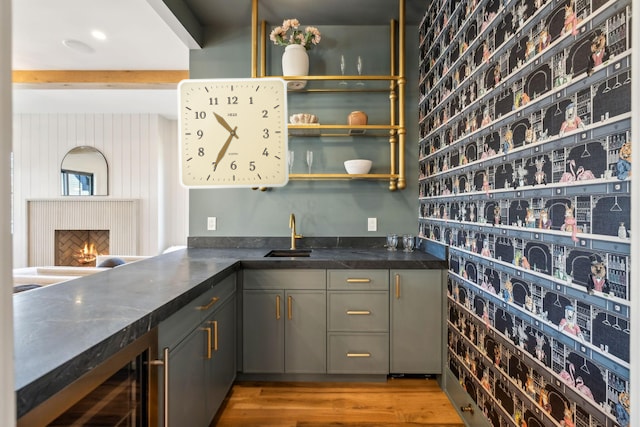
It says 10:35
